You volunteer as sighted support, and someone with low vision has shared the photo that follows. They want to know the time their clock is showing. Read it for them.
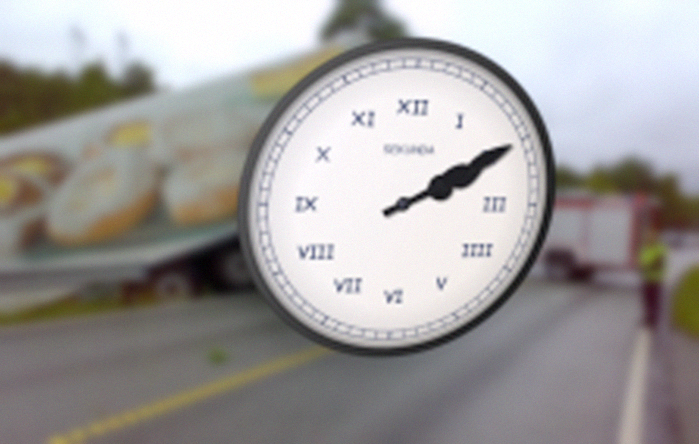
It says 2:10
